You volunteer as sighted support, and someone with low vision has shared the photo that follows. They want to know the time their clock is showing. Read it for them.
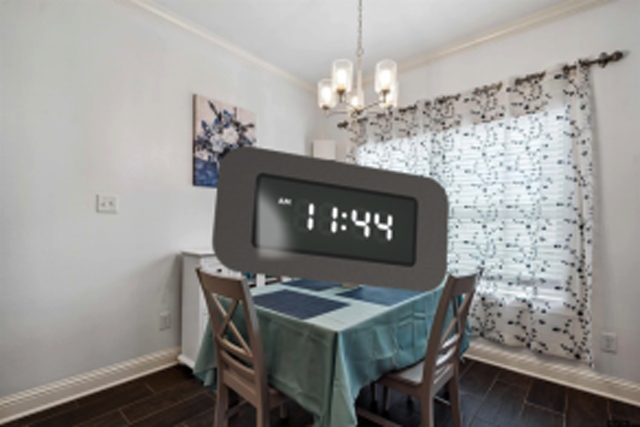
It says 11:44
